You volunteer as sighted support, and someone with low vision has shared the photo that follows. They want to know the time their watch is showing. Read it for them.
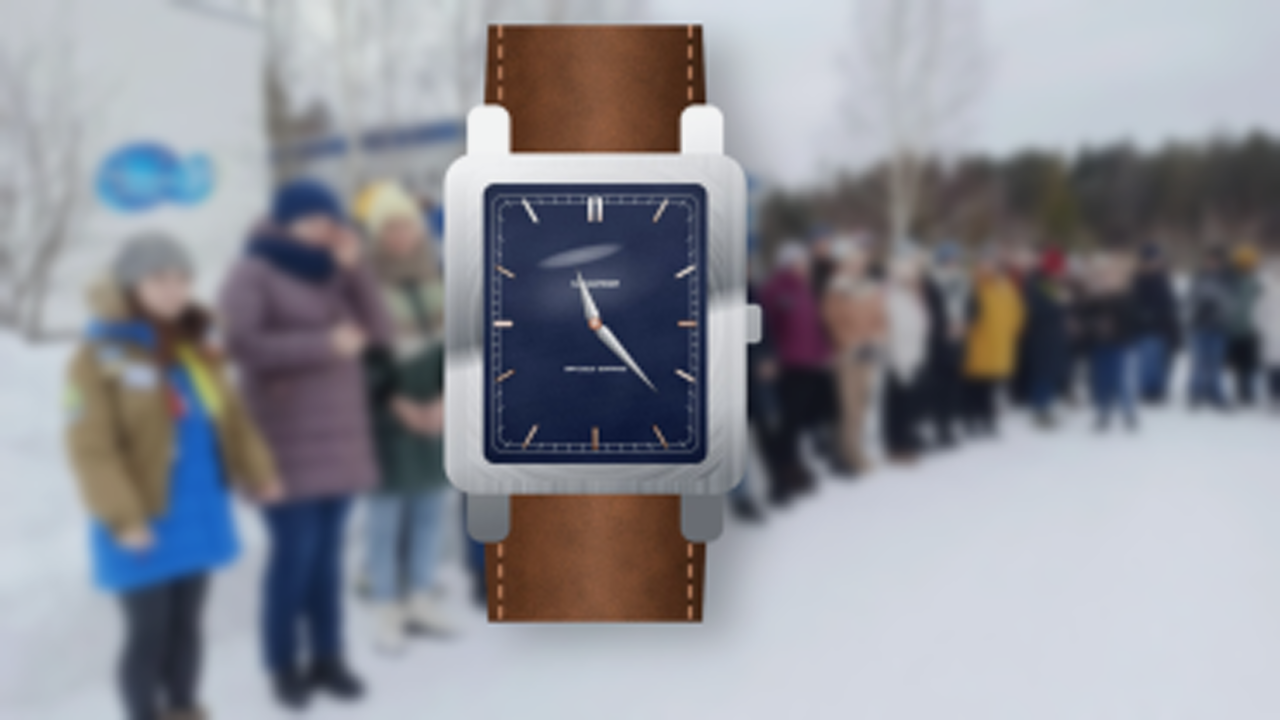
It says 11:23
